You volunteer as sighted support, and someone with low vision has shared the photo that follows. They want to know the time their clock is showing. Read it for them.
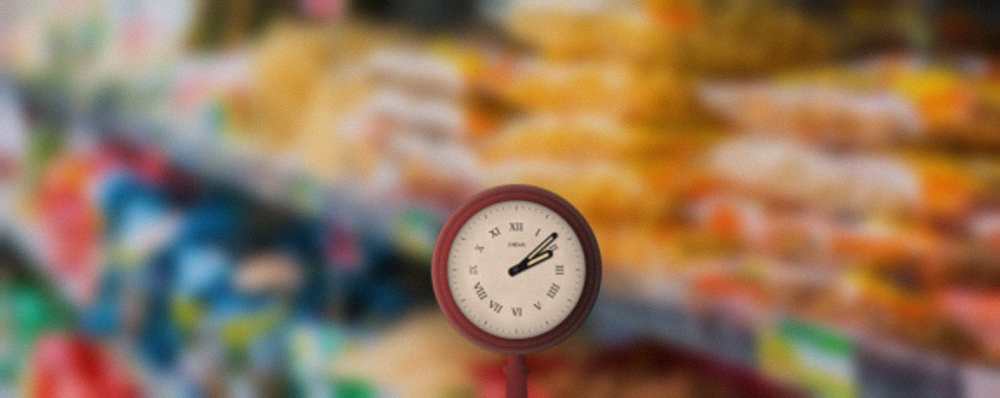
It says 2:08
